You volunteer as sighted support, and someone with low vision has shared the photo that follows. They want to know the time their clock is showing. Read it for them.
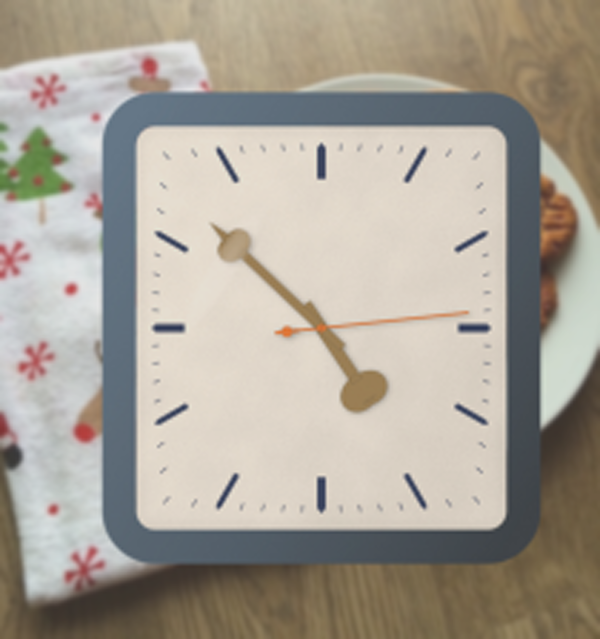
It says 4:52:14
